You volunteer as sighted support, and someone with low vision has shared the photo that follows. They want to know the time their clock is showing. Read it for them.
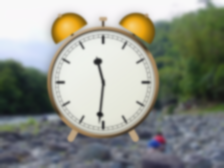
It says 11:31
